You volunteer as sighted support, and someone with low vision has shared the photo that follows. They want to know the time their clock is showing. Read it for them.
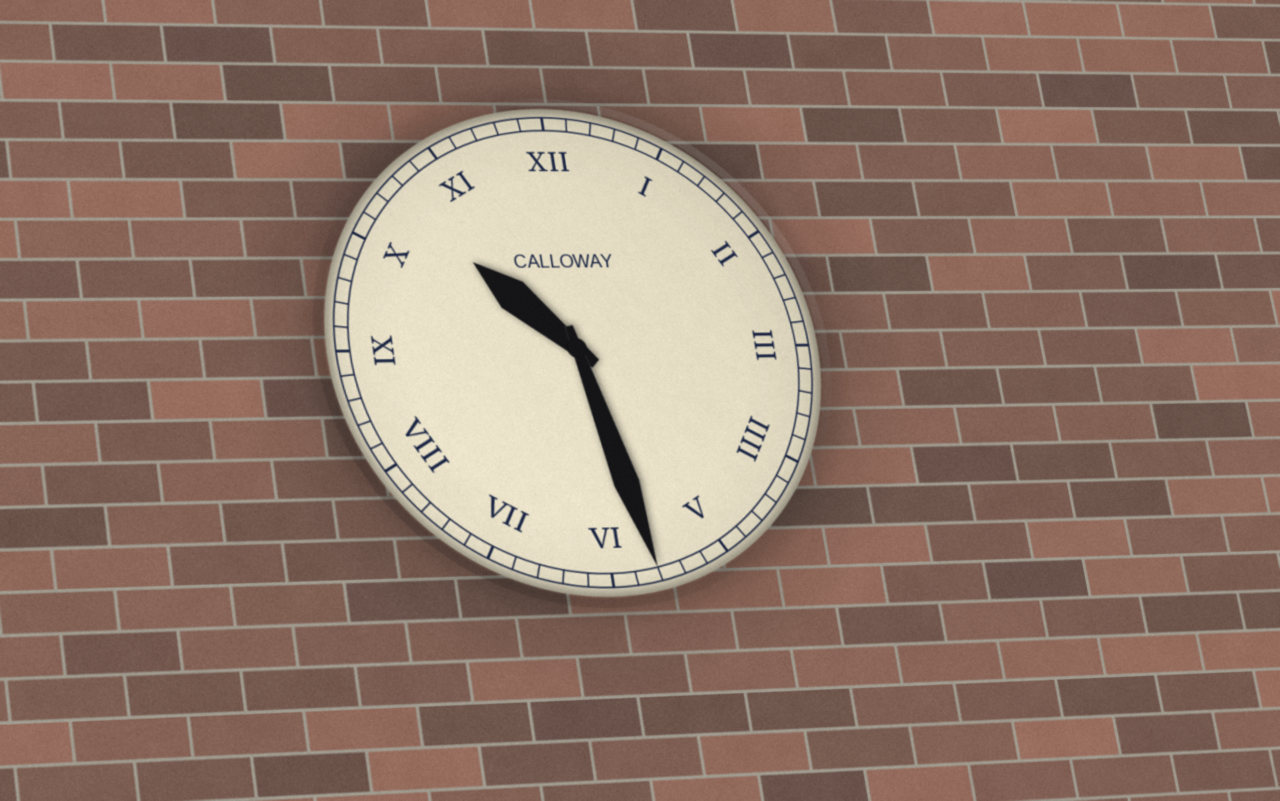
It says 10:28
